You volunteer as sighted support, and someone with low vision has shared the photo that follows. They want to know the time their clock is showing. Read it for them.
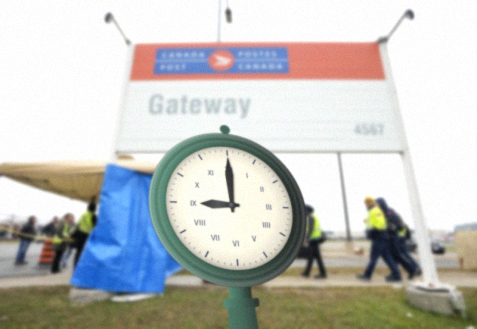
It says 9:00
